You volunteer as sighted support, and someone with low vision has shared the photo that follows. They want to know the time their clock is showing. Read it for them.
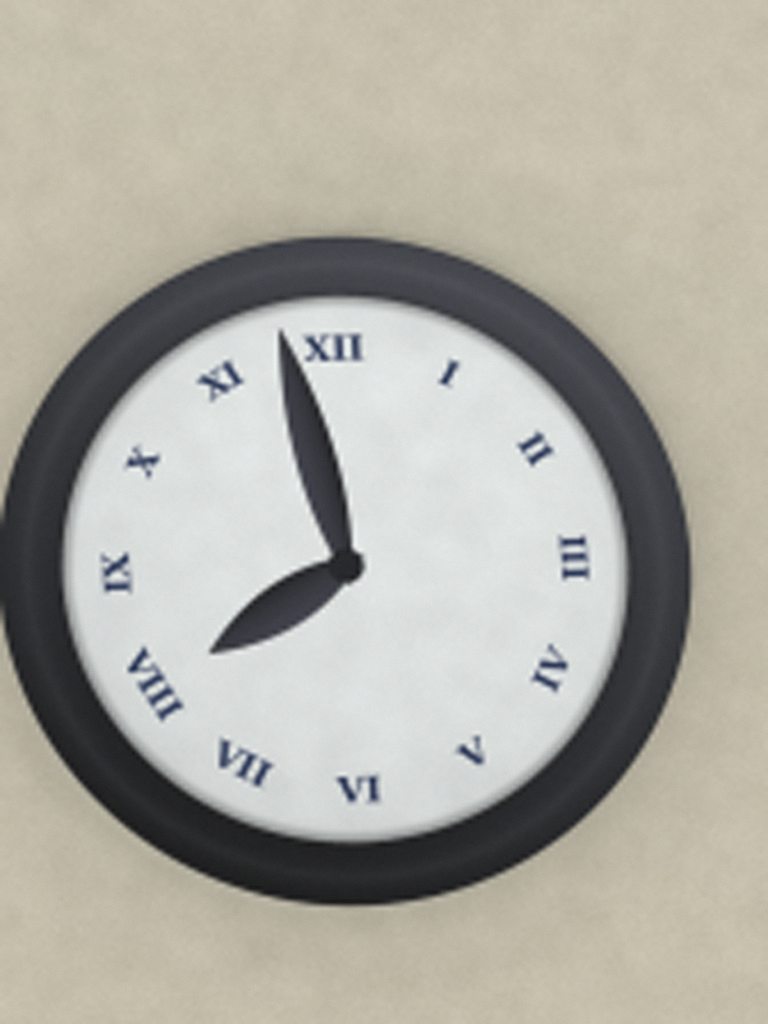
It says 7:58
